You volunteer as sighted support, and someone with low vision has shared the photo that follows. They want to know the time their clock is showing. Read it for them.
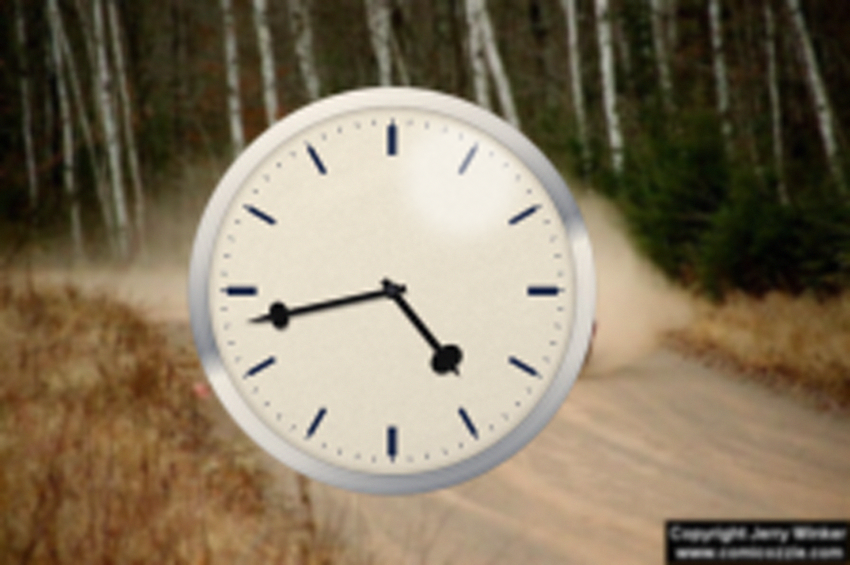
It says 4:43
